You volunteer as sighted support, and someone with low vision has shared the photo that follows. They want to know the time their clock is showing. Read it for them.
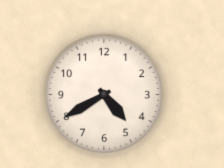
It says 4:40
